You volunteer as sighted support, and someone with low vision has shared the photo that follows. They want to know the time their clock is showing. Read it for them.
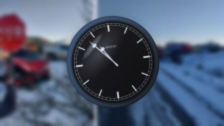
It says 10:53
